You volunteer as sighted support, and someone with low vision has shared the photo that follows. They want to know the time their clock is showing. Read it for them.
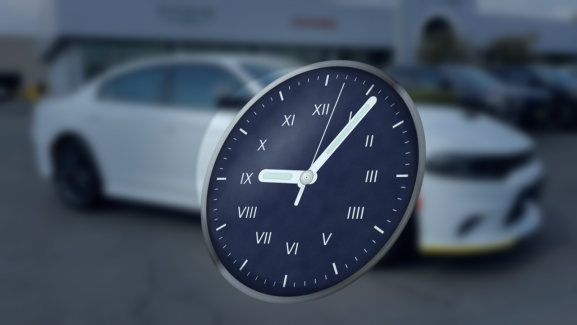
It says 9:06:02
